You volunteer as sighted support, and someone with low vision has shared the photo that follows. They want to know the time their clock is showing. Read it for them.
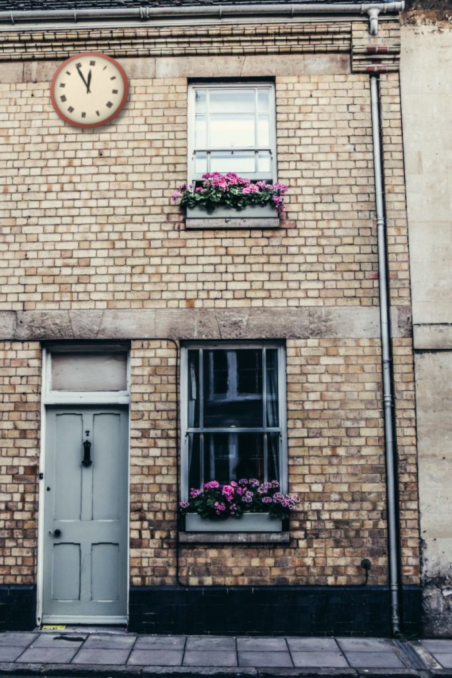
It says 11:54
